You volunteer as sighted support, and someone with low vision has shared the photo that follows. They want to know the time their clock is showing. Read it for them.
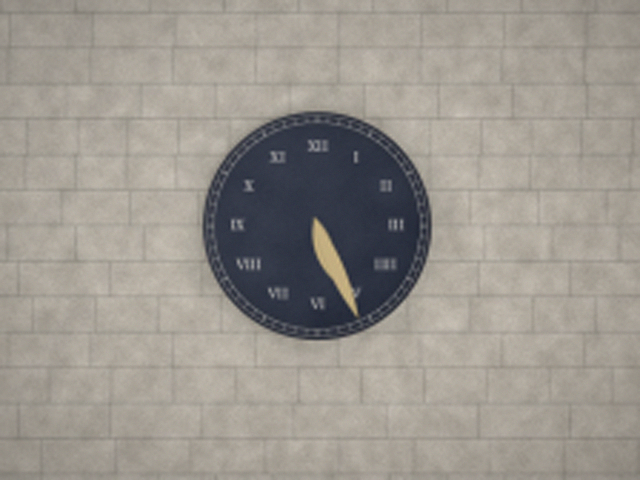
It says 5:26
